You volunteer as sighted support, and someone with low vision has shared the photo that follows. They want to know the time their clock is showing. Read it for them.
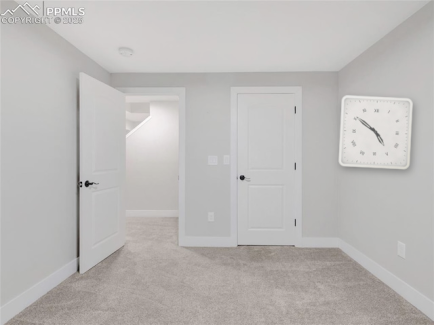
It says 4:51
